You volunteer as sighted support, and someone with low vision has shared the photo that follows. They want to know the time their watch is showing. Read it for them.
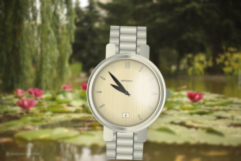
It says 9:53
